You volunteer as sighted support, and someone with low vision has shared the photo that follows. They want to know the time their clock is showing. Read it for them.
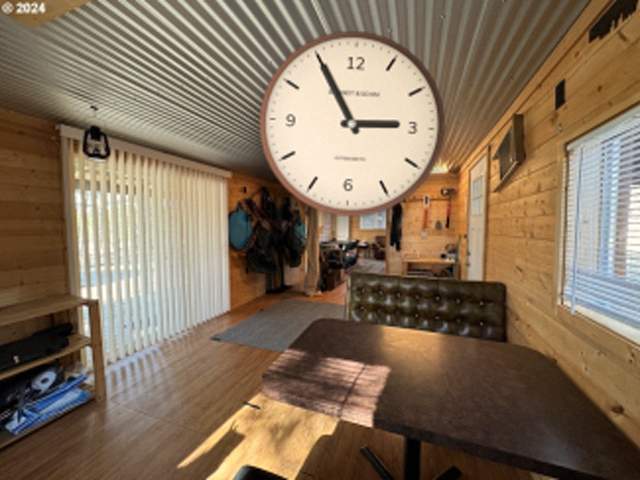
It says 2:55
